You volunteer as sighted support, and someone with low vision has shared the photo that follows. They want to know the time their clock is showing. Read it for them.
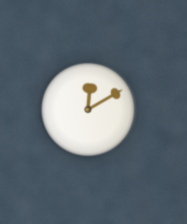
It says 12:10
